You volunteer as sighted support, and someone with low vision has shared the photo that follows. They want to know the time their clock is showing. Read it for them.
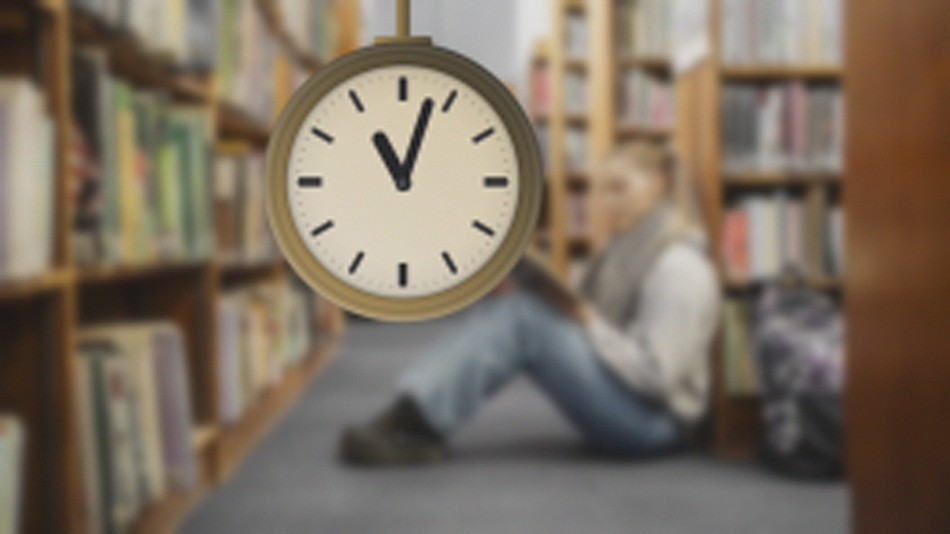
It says 11:03
